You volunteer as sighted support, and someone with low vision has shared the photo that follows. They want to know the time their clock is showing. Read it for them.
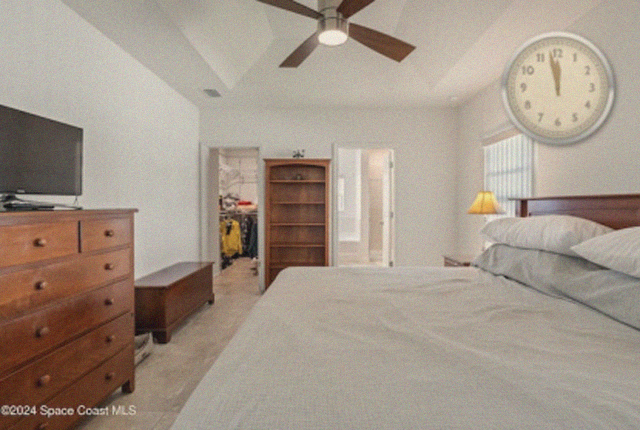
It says 11:58
